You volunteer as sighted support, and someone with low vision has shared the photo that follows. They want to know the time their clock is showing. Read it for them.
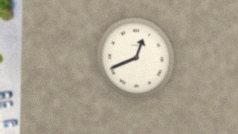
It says 12:41
